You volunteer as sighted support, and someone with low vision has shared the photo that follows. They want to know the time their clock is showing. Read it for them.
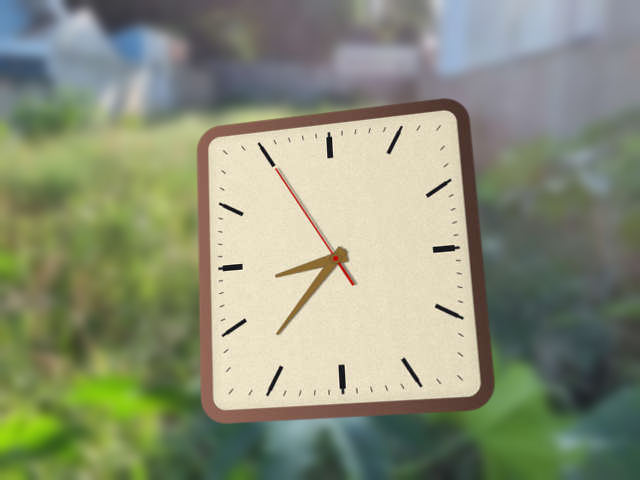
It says 8:36:55
